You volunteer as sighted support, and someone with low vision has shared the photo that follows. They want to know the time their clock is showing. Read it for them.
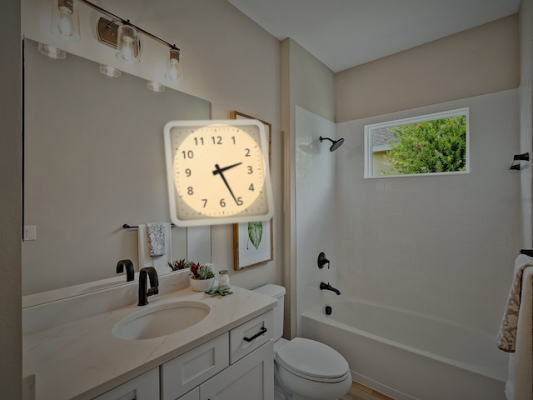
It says 2:26
